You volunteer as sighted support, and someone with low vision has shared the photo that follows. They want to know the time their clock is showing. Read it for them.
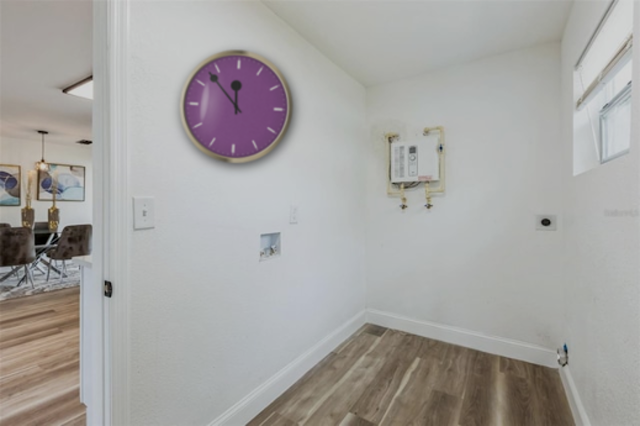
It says 11:53
